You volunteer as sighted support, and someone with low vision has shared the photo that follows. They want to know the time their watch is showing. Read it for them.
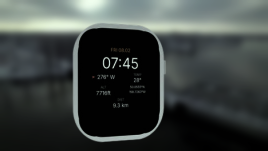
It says 7:45
